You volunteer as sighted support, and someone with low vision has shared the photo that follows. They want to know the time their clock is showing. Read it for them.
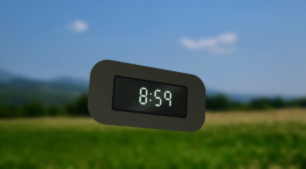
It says 8:59
